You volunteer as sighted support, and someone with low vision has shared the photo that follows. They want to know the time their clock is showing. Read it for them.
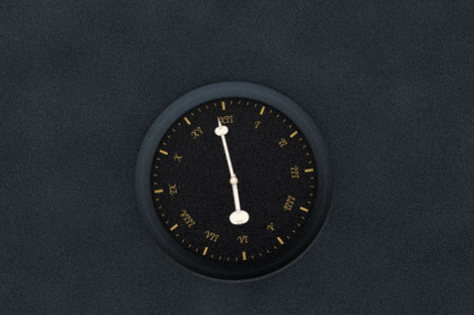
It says 5:59
